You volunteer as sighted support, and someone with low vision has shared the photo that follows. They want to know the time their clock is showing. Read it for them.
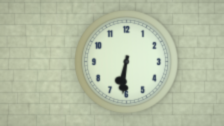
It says 6:31
